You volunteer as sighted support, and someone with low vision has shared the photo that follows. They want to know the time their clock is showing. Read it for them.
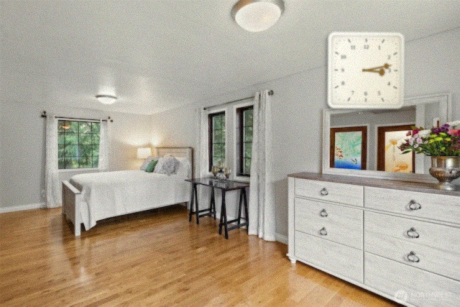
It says 3:13
